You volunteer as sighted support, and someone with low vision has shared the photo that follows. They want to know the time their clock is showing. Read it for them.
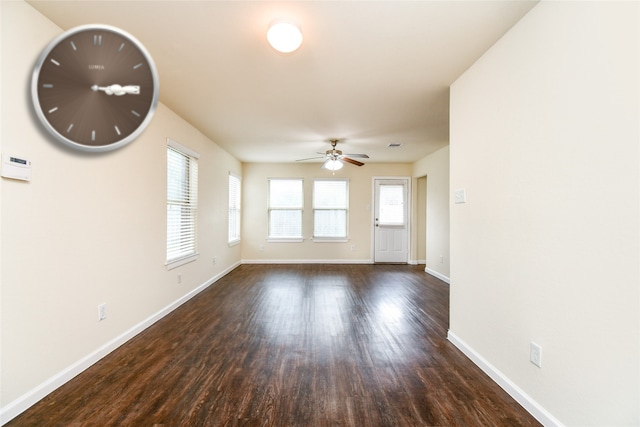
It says 3:15
